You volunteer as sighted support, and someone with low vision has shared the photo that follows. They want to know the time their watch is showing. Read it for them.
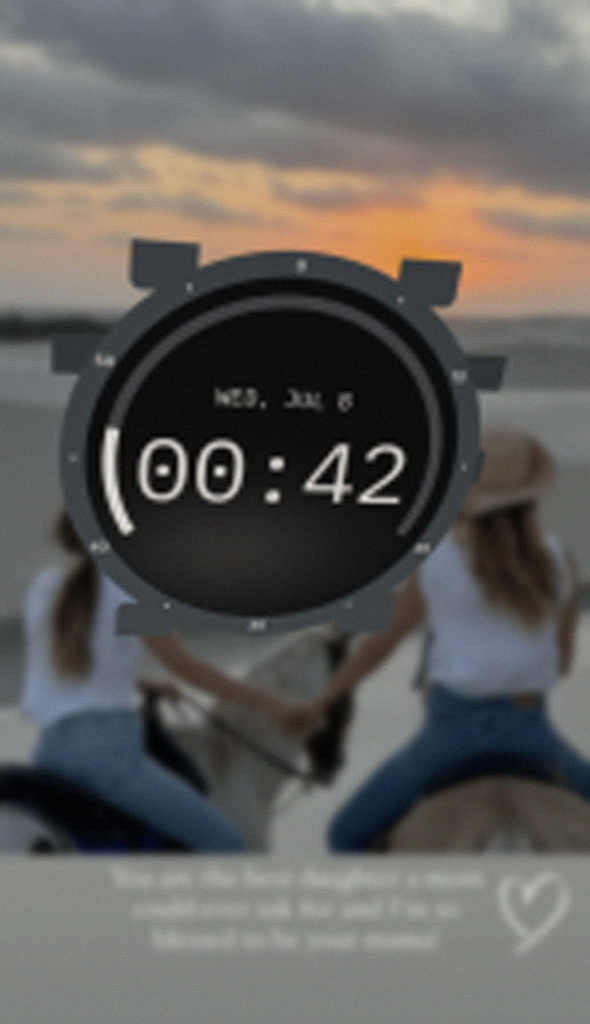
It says 0:42
